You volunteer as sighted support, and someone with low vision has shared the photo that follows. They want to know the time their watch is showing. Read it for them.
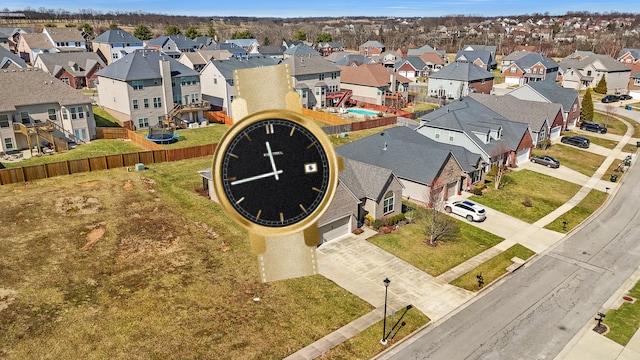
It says 11:44
